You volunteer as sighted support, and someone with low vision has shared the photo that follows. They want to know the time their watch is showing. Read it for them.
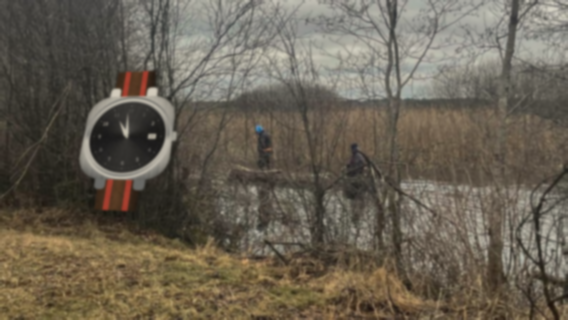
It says 10:59
